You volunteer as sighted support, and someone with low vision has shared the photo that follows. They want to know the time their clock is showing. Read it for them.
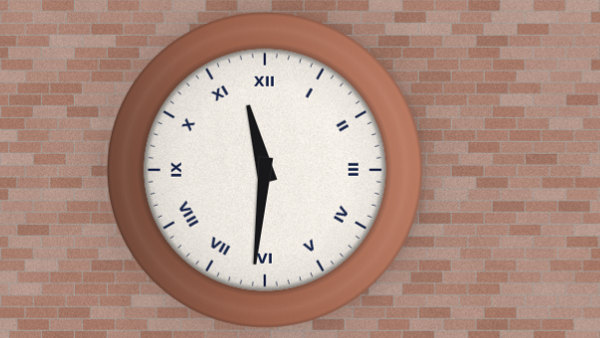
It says 11:31
